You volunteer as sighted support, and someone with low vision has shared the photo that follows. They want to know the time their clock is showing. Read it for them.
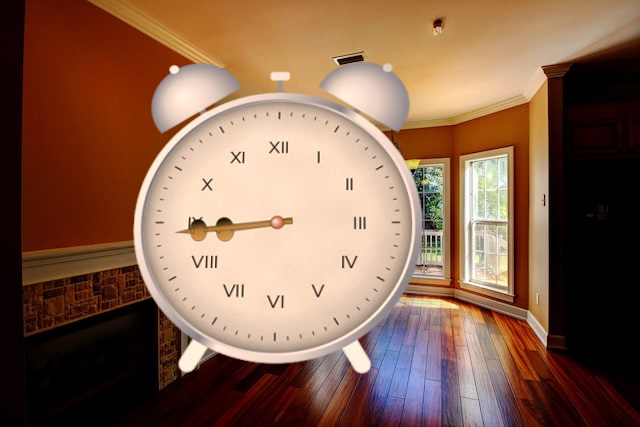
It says 8:44
